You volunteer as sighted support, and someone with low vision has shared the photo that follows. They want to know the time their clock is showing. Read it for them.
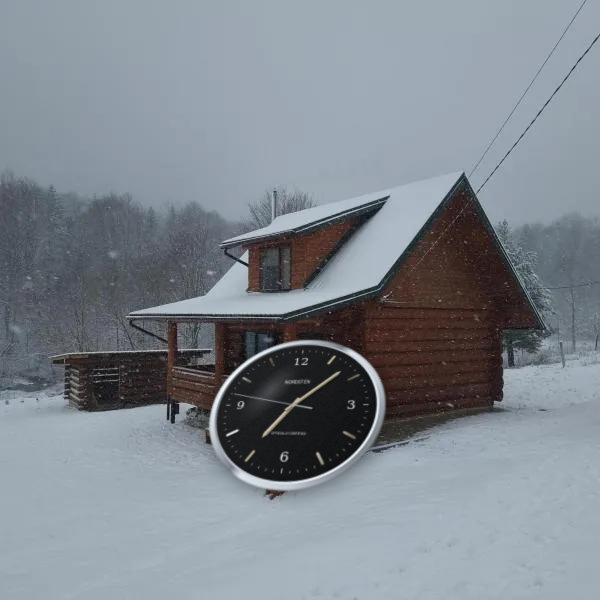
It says 7:07:47
